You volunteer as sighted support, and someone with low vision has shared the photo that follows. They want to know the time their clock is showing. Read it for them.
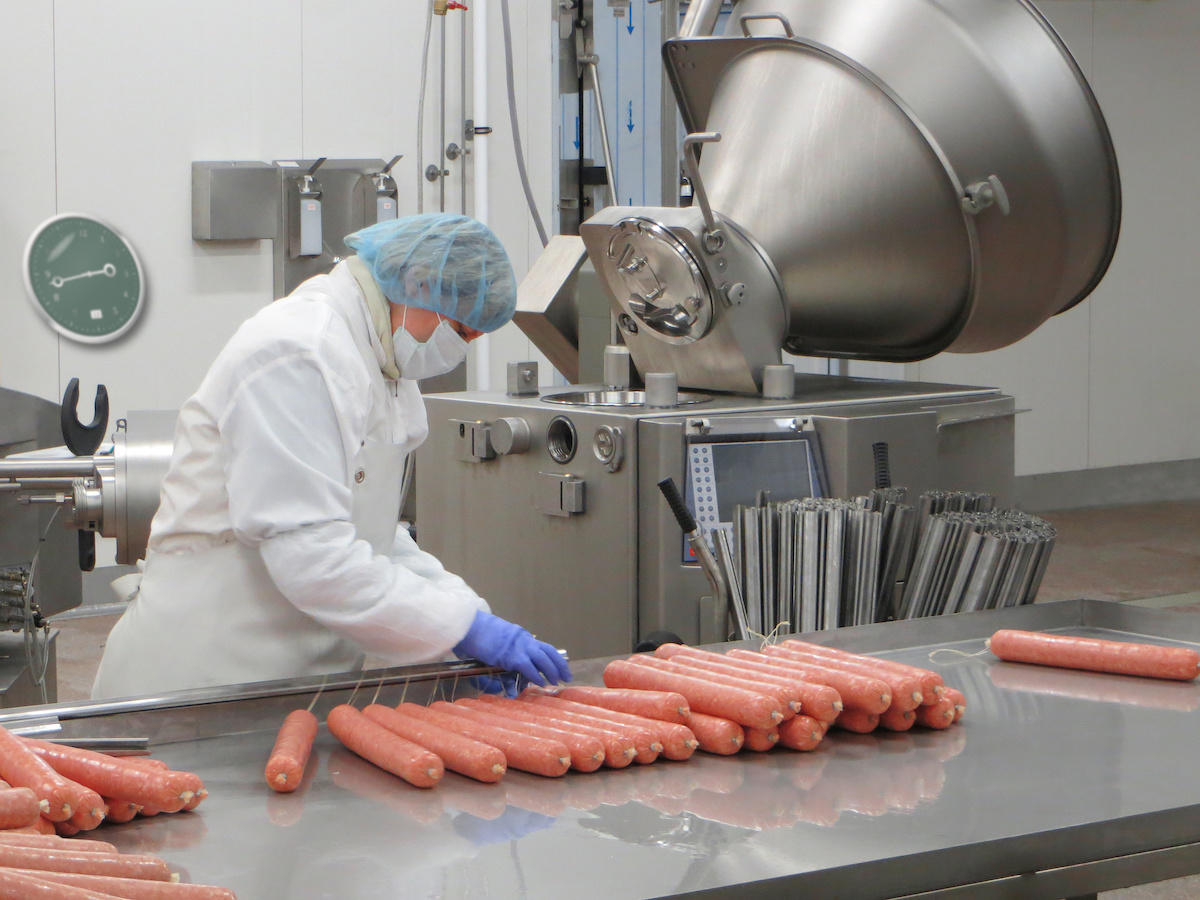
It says 2:43
